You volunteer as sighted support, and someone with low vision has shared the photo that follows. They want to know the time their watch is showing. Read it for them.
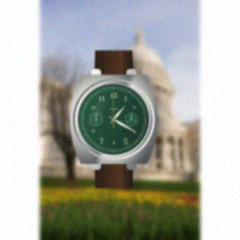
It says 1:20
